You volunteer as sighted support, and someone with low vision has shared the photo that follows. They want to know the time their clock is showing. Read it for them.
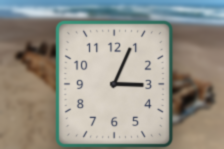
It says 3:04
